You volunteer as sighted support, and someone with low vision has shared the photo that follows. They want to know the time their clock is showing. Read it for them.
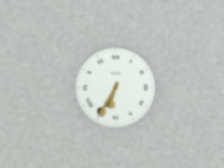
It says 6:35
